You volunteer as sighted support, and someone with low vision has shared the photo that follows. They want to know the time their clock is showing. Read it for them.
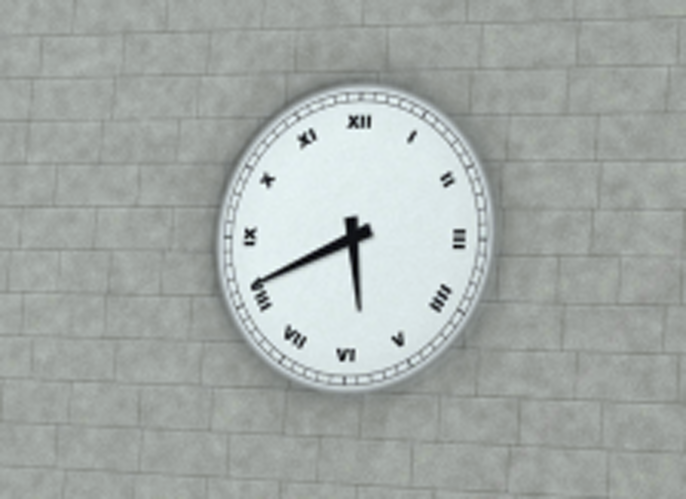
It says 5:41
